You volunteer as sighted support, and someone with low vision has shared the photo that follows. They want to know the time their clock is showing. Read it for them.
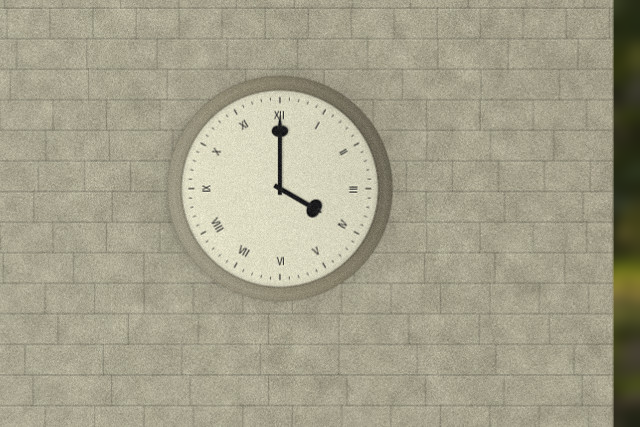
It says 4:00
